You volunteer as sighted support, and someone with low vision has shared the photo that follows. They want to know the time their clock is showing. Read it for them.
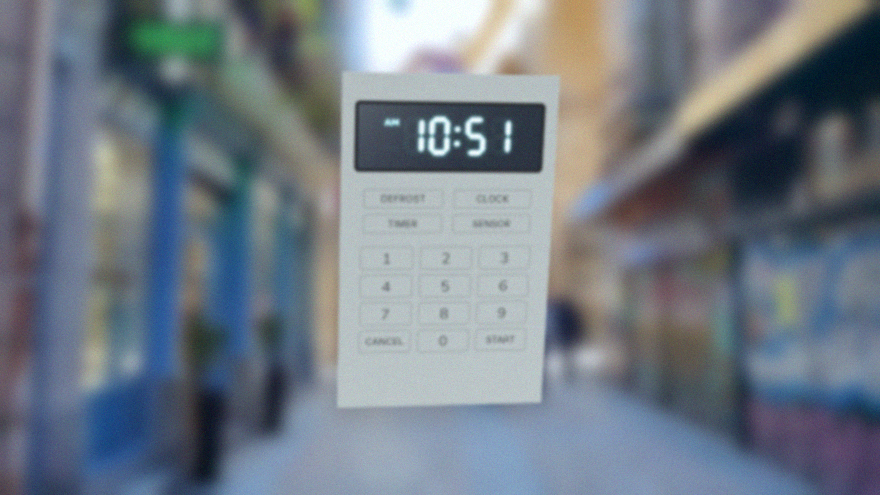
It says 10:51
